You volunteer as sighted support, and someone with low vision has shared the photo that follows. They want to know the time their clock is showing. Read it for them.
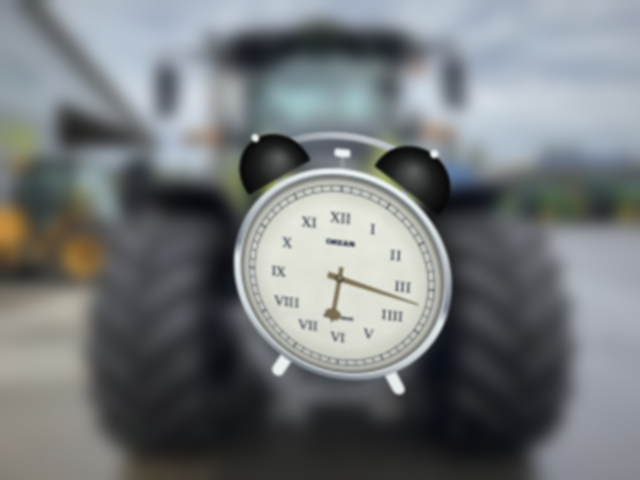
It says 6:17
